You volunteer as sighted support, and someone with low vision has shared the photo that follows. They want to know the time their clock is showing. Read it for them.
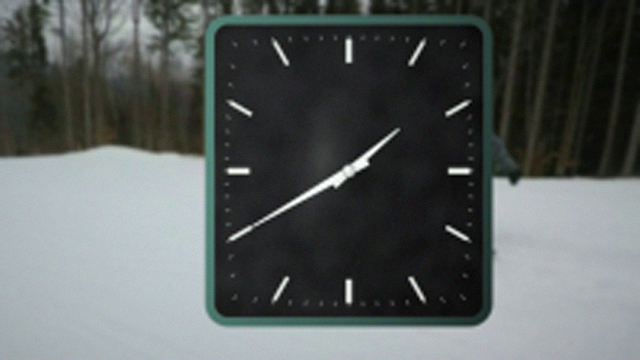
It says 1:40
